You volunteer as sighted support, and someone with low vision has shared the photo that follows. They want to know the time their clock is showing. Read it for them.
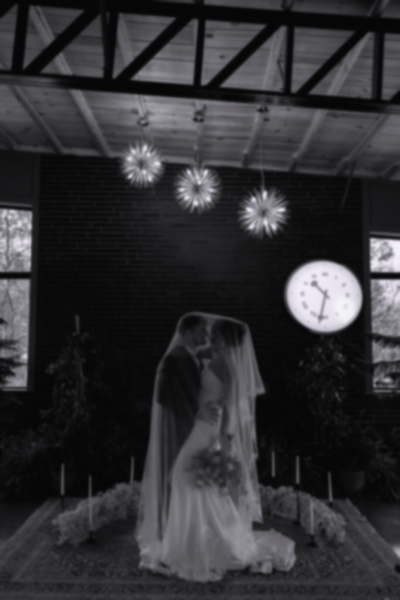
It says 10:32
